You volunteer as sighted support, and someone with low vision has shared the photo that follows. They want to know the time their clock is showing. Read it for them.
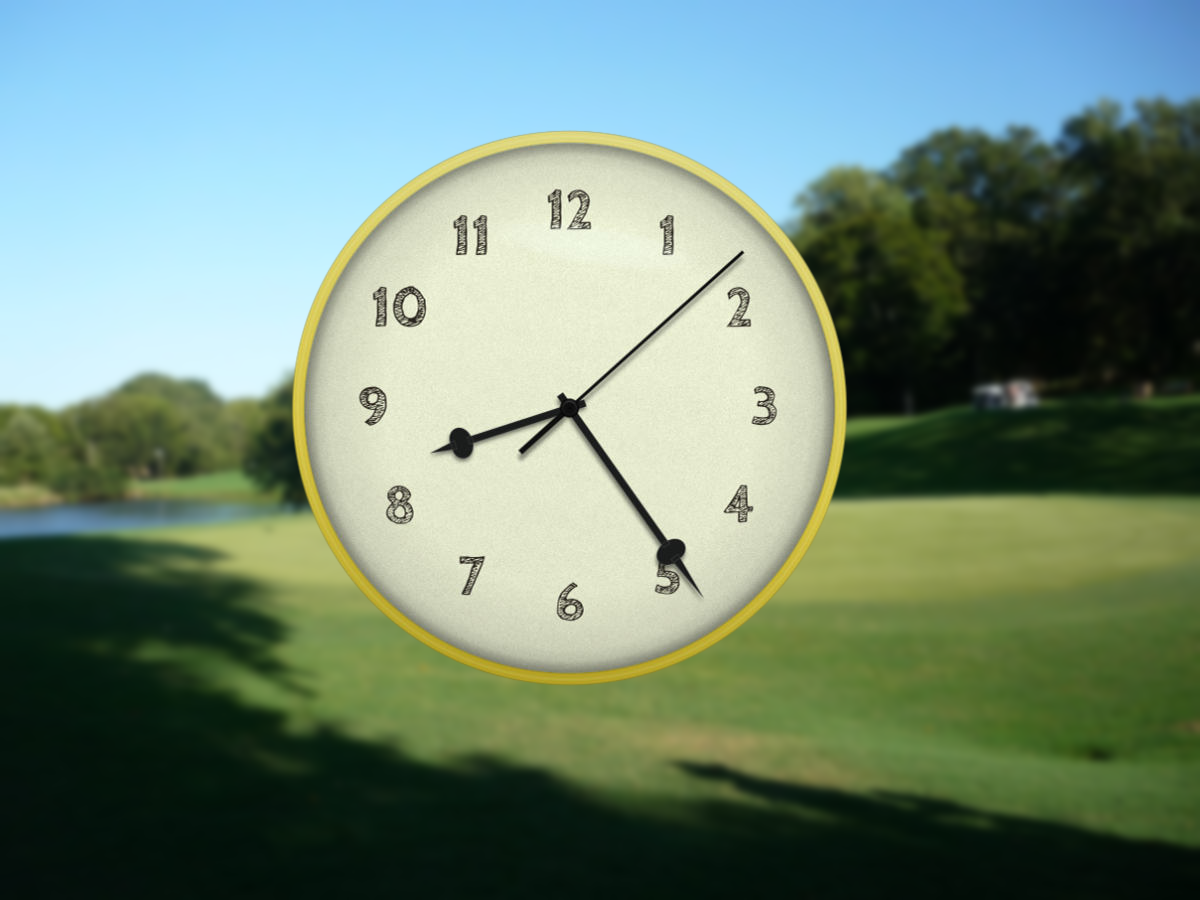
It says 8:24:08
